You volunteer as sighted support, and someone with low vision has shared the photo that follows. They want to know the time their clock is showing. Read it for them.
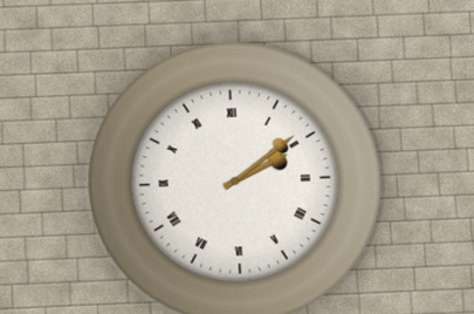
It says 2:09
